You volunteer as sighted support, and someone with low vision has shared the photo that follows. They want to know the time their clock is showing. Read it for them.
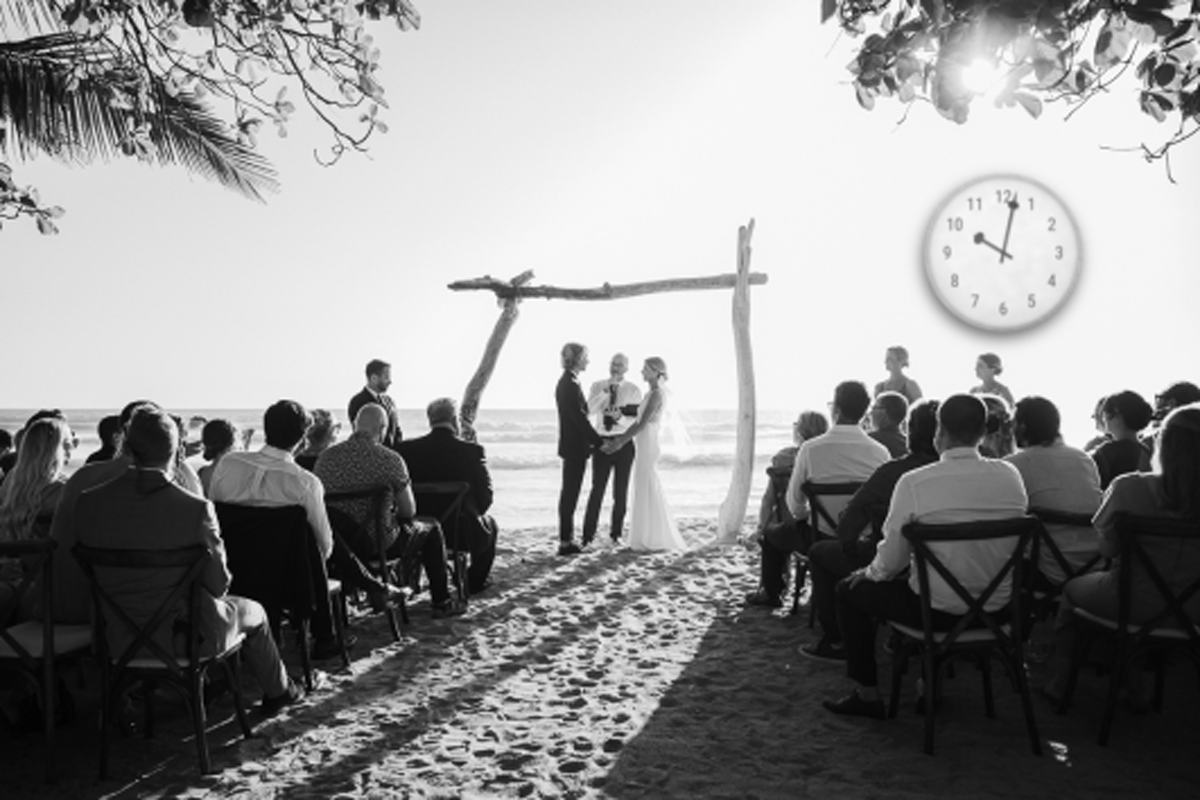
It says 10:02
